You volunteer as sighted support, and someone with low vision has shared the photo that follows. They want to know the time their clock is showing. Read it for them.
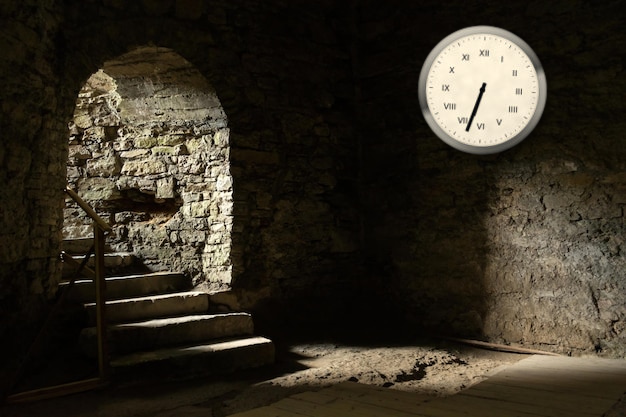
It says 6:33
